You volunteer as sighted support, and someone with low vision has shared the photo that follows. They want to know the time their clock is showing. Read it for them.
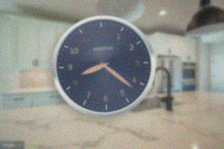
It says 8:22
